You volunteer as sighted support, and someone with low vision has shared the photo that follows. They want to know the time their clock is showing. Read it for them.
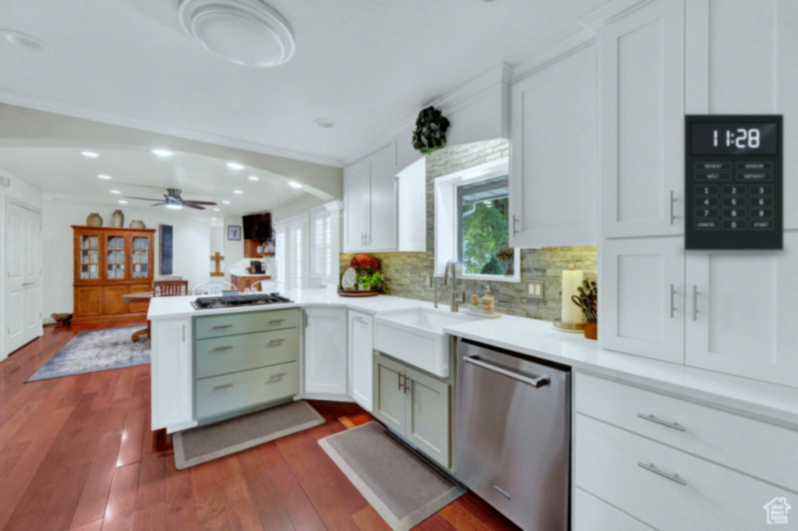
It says 11:28
